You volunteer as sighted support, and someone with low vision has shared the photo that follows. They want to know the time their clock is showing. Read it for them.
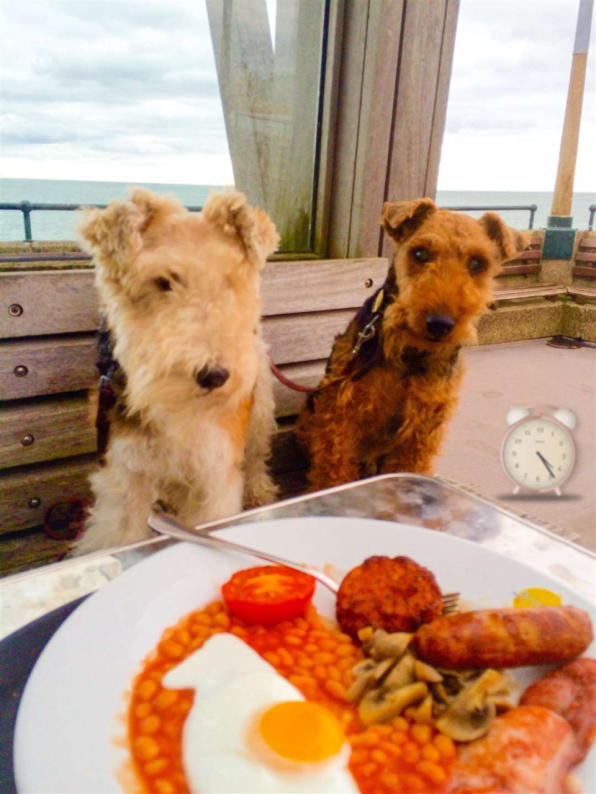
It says 4:24
